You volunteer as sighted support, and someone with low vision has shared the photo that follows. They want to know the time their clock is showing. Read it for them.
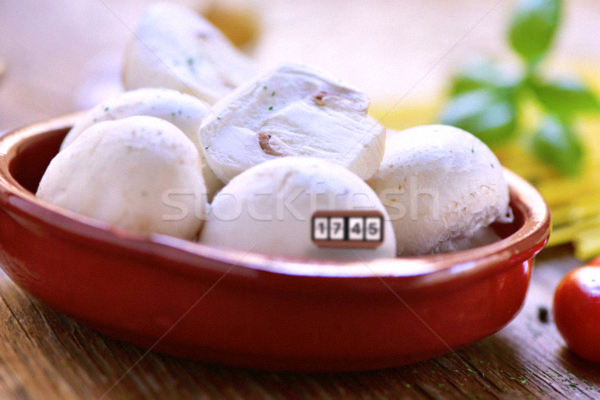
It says 17:45
